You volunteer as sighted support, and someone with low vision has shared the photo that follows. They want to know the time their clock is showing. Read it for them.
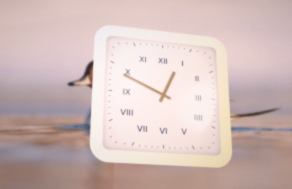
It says 12:49
